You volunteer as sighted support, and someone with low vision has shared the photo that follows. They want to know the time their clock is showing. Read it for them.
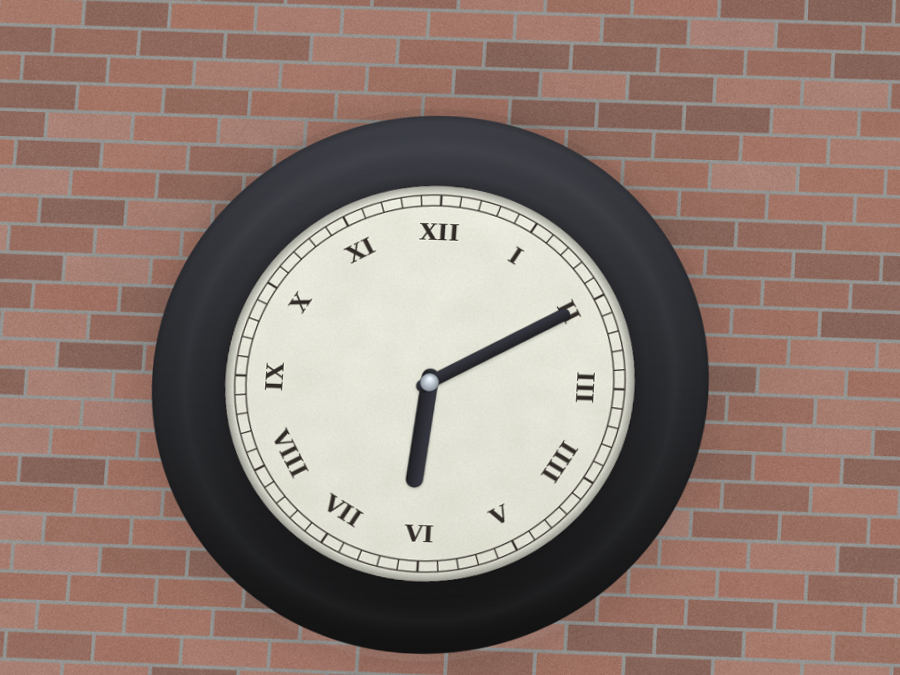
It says 6:10
